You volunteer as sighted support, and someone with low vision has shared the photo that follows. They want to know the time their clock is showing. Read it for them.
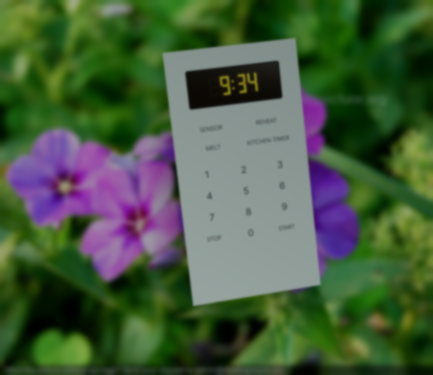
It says 9:34
